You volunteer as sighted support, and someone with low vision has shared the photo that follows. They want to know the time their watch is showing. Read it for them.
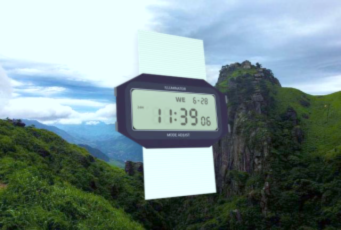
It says 11:39:06
